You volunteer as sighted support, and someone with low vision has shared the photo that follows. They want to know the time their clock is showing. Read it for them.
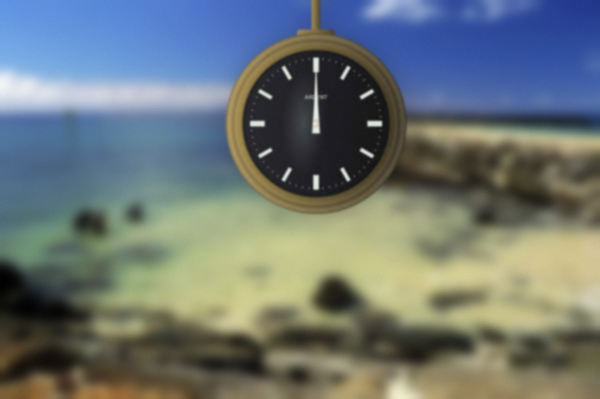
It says 12:00
